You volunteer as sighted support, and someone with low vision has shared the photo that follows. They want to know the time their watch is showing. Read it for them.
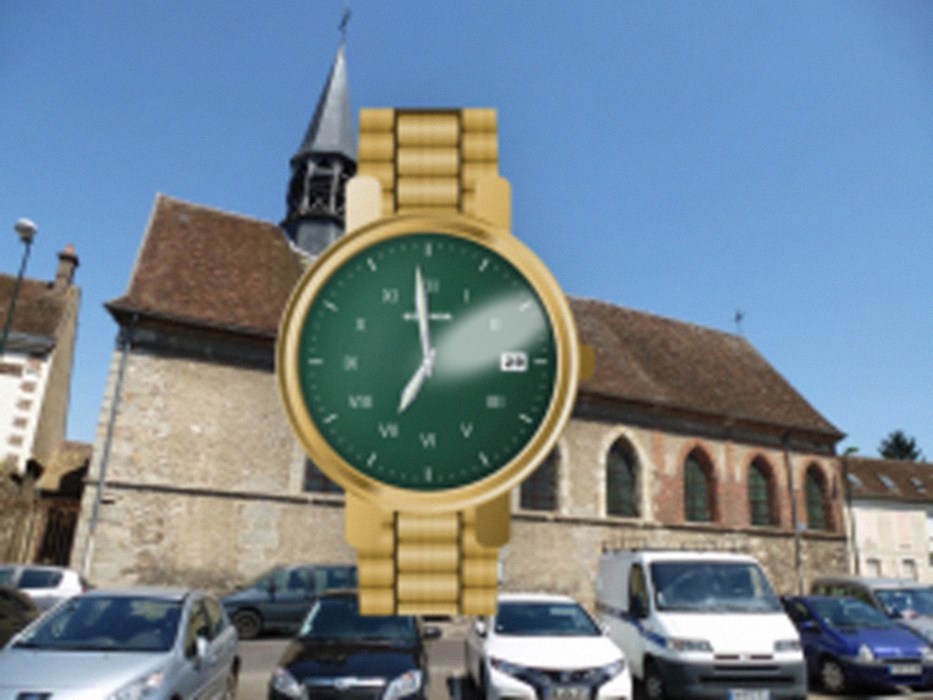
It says 6:59
